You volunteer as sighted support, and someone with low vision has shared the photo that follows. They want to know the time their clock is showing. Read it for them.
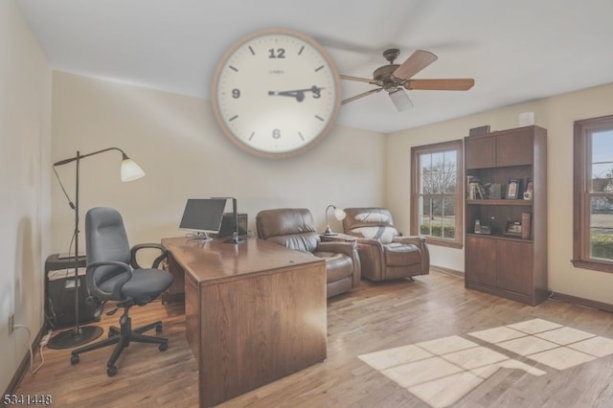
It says 3:14
